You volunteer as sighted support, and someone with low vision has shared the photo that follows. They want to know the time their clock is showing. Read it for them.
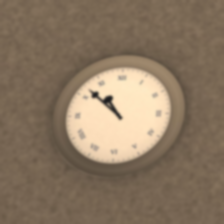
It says 10:52
